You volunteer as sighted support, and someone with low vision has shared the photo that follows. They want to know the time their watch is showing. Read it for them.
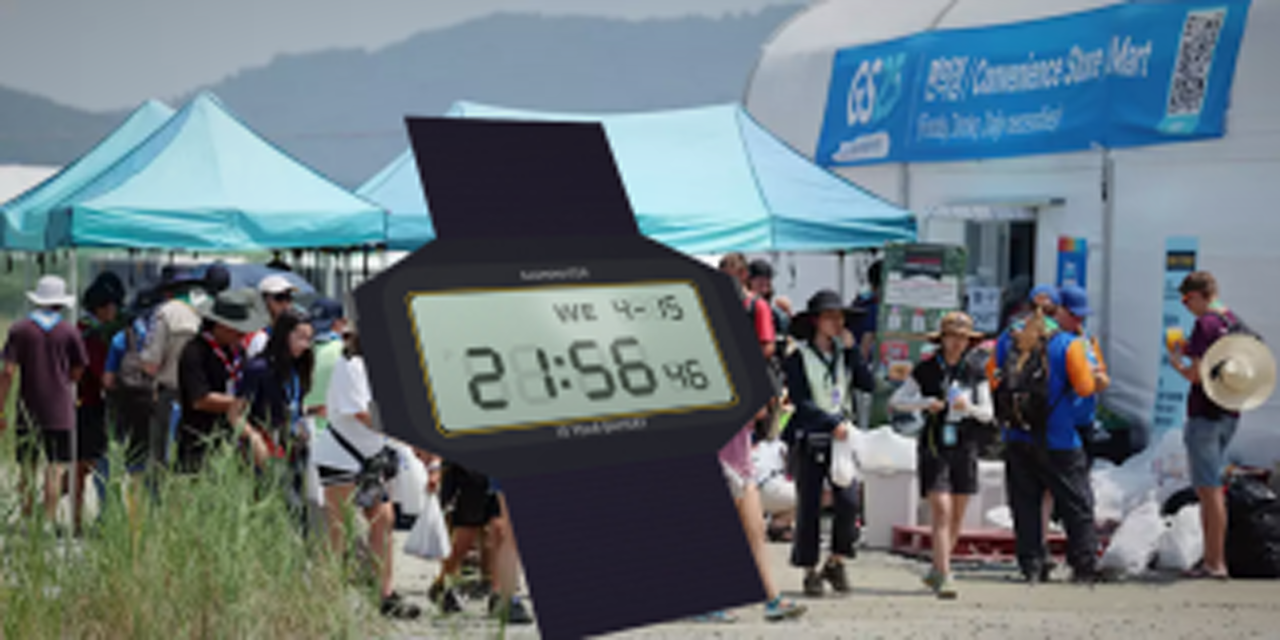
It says 21:56:46
